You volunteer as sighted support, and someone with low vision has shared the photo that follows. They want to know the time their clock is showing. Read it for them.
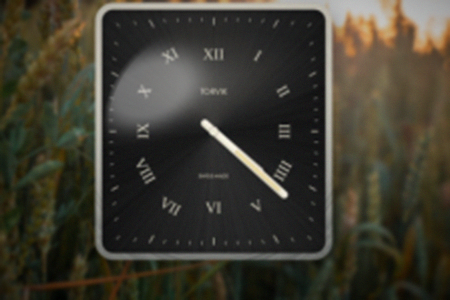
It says 4:22
